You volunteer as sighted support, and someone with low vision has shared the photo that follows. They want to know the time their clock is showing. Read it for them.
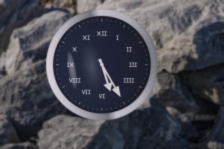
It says 5:25
